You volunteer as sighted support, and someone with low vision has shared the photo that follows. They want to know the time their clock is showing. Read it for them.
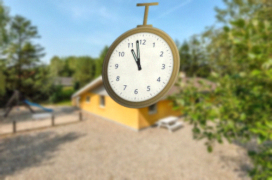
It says 10:58
